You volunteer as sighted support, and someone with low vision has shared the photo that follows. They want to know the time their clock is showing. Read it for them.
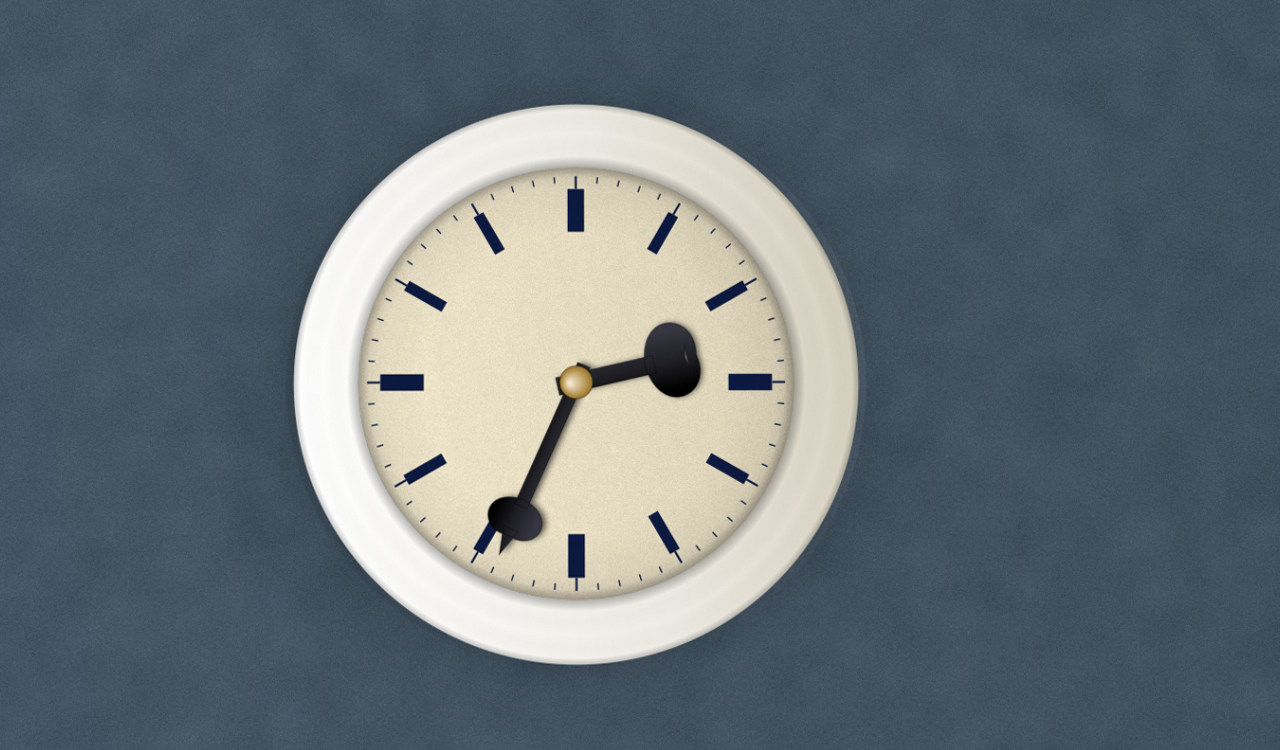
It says 2:34
